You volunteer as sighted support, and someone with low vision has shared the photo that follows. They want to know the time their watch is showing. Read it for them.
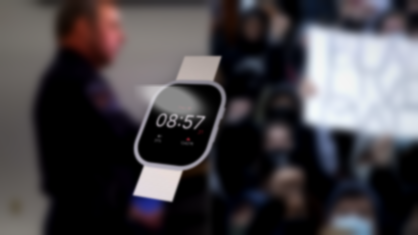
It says 8:57
